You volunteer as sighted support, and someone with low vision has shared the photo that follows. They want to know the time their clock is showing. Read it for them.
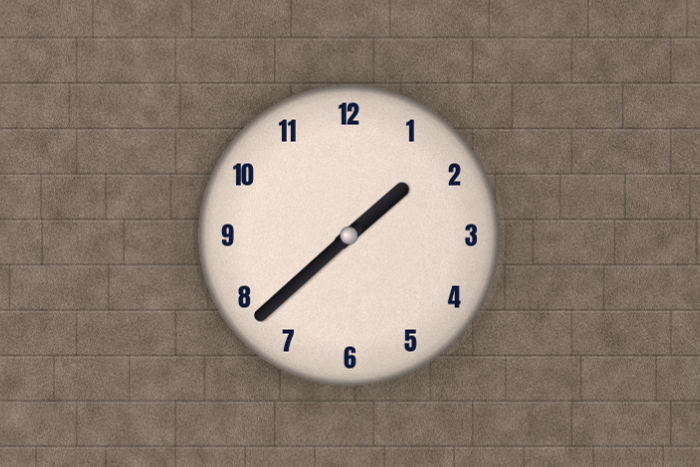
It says 1:38
